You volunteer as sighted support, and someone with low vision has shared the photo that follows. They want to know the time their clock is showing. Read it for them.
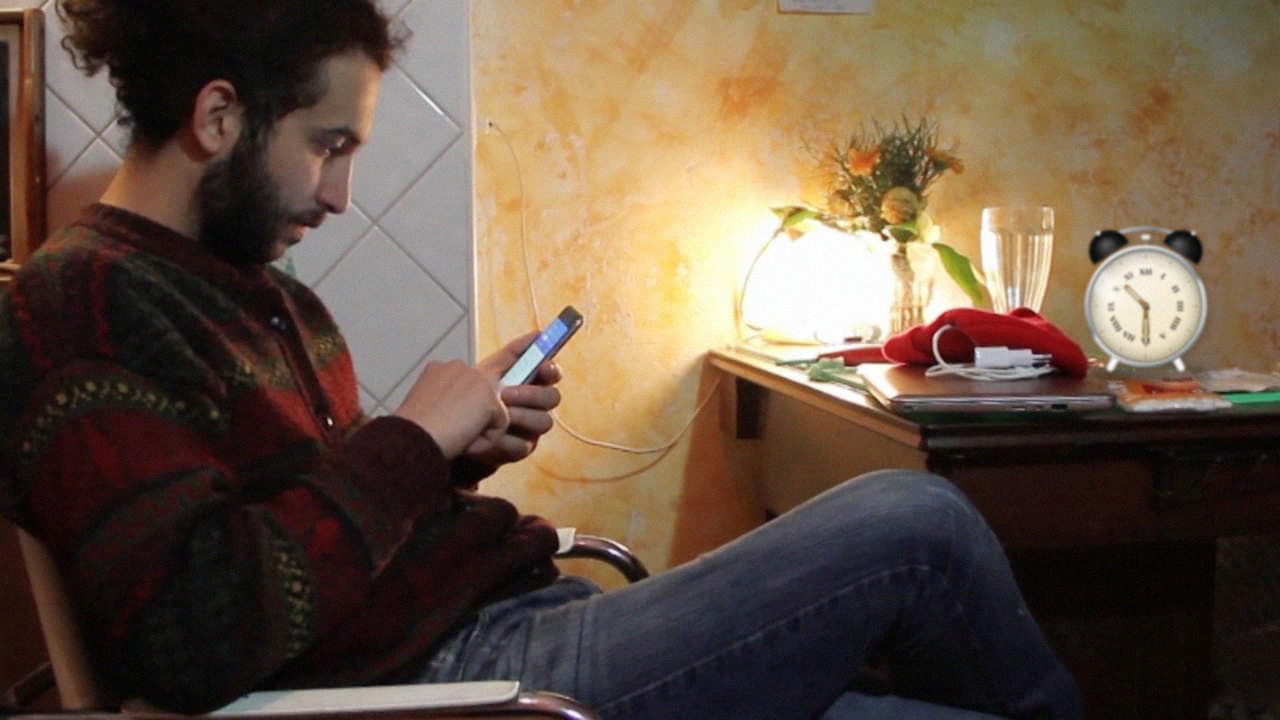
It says 10:30
